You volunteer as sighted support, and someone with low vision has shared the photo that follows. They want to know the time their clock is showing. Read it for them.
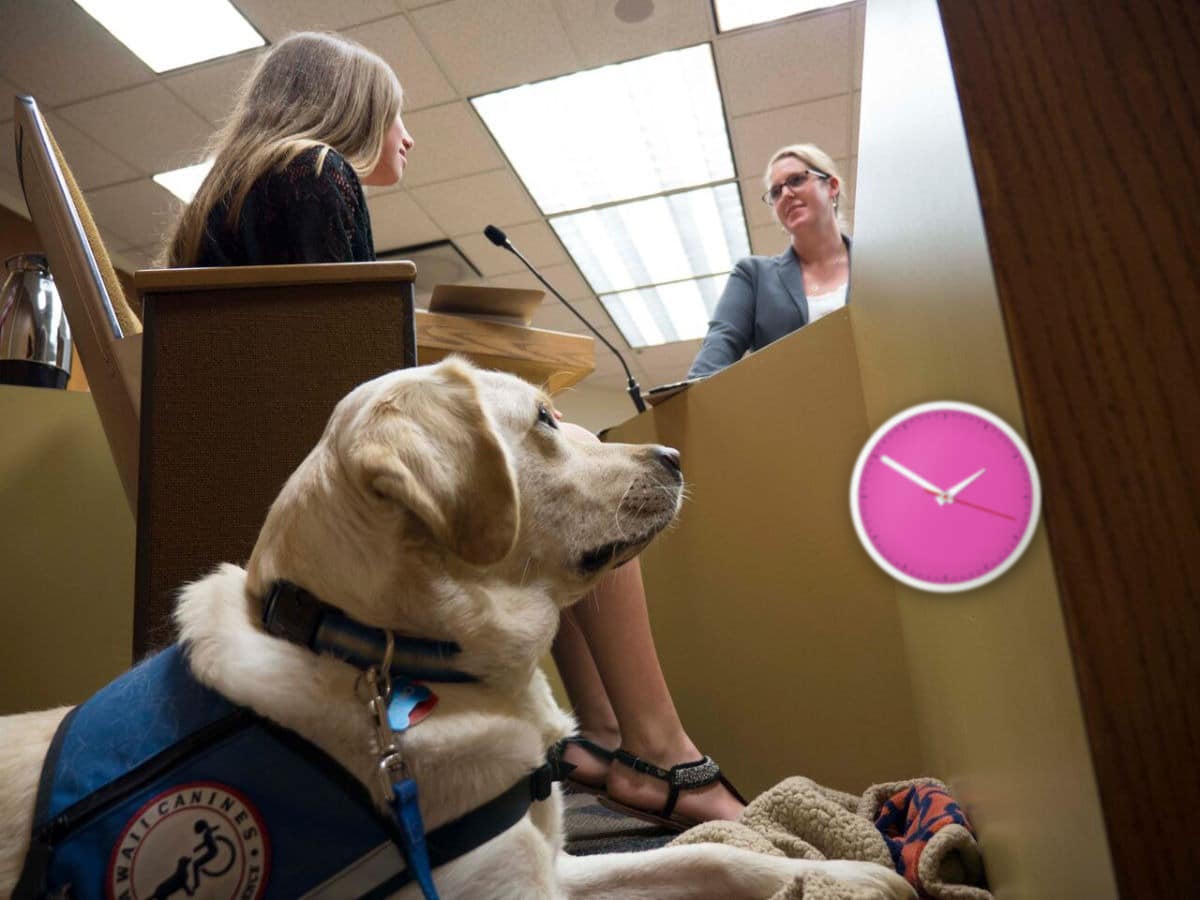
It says 1:50:18
